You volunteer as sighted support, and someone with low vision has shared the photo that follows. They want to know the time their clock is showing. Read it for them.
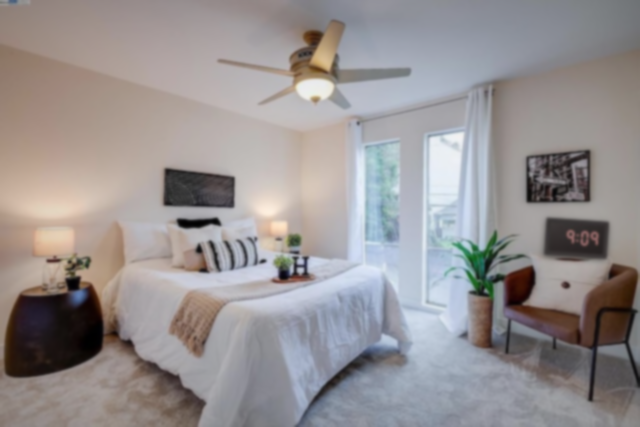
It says 9:09
